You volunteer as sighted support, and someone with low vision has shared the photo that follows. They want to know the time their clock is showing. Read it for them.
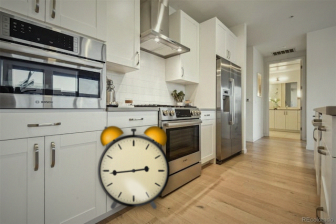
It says 2:44
